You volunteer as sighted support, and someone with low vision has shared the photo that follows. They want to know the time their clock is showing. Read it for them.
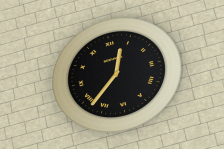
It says 12:38
